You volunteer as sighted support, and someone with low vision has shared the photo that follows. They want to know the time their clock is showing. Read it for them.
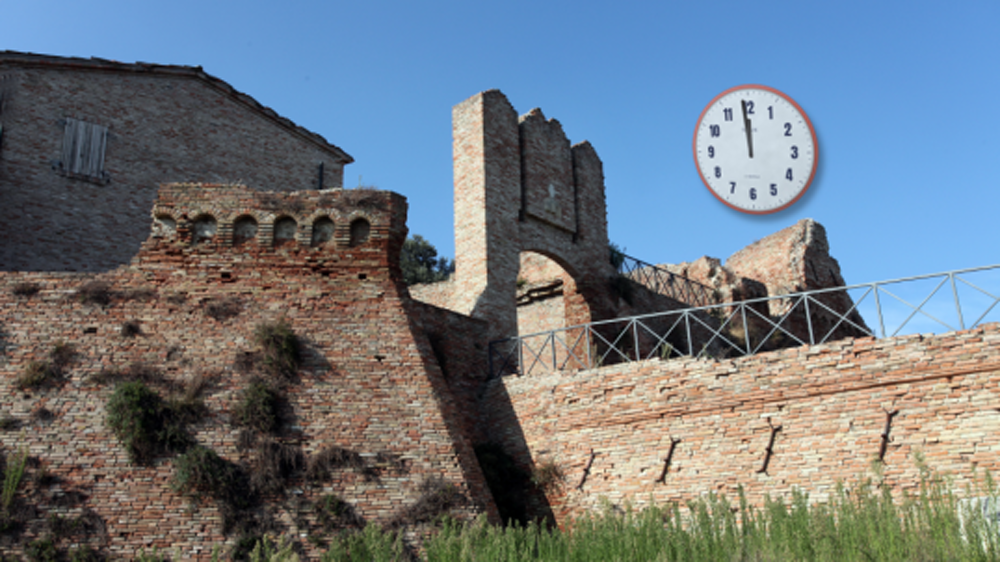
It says 11:59
